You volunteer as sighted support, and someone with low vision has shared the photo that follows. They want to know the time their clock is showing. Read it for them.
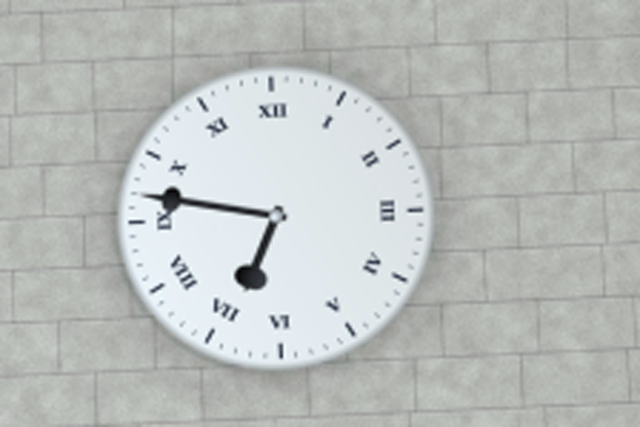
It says 6:47
